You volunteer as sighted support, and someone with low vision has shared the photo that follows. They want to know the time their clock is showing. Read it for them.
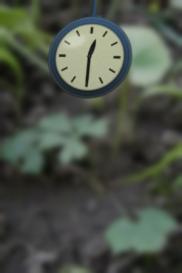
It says 12:30
